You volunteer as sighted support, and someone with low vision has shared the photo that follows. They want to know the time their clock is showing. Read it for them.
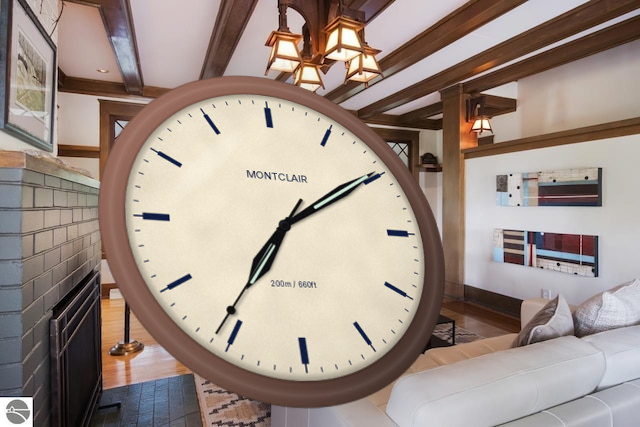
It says 7:09:36
